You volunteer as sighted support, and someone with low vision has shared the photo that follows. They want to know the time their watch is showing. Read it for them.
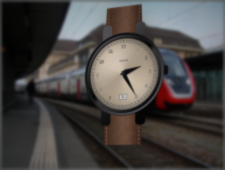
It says 2:25
